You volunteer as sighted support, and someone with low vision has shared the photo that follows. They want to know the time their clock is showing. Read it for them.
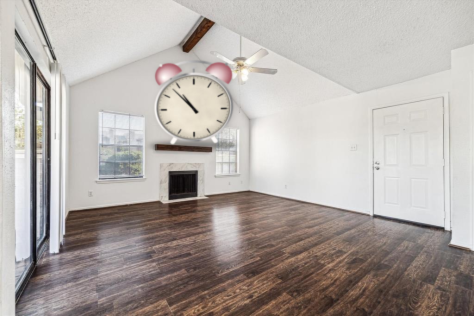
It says 10:53
